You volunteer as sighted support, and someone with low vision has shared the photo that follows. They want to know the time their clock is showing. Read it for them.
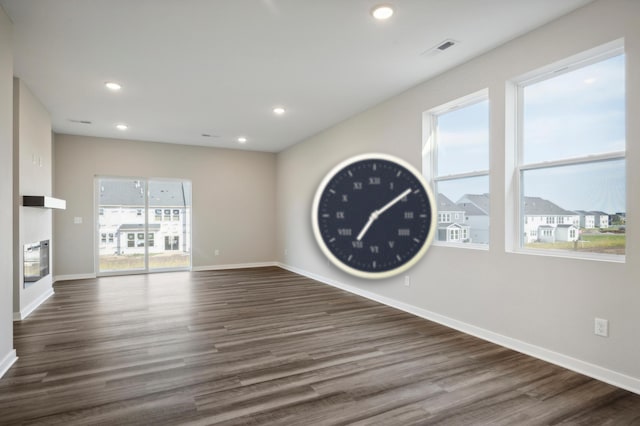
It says 7:09
